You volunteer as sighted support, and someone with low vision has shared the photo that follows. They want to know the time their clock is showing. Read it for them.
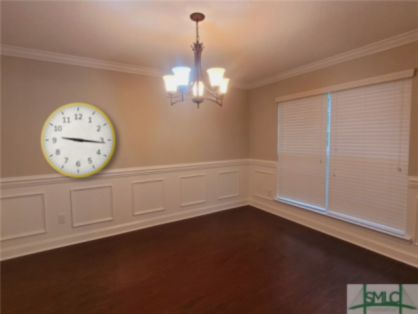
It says 9:16
